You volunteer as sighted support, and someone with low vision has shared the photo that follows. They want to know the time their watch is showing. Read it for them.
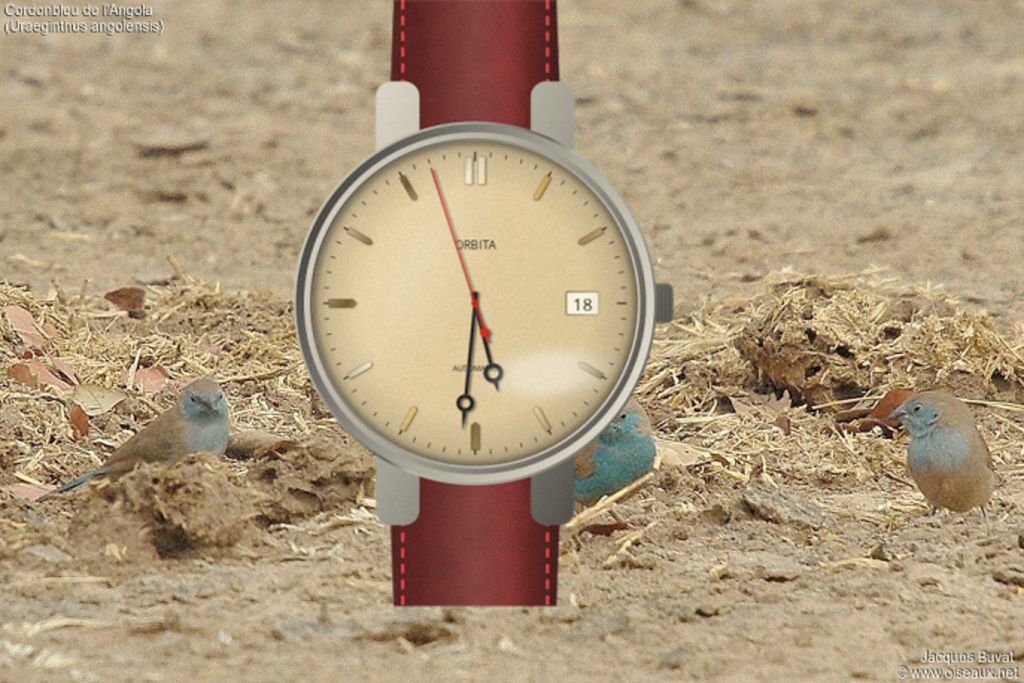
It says 5:30:57
